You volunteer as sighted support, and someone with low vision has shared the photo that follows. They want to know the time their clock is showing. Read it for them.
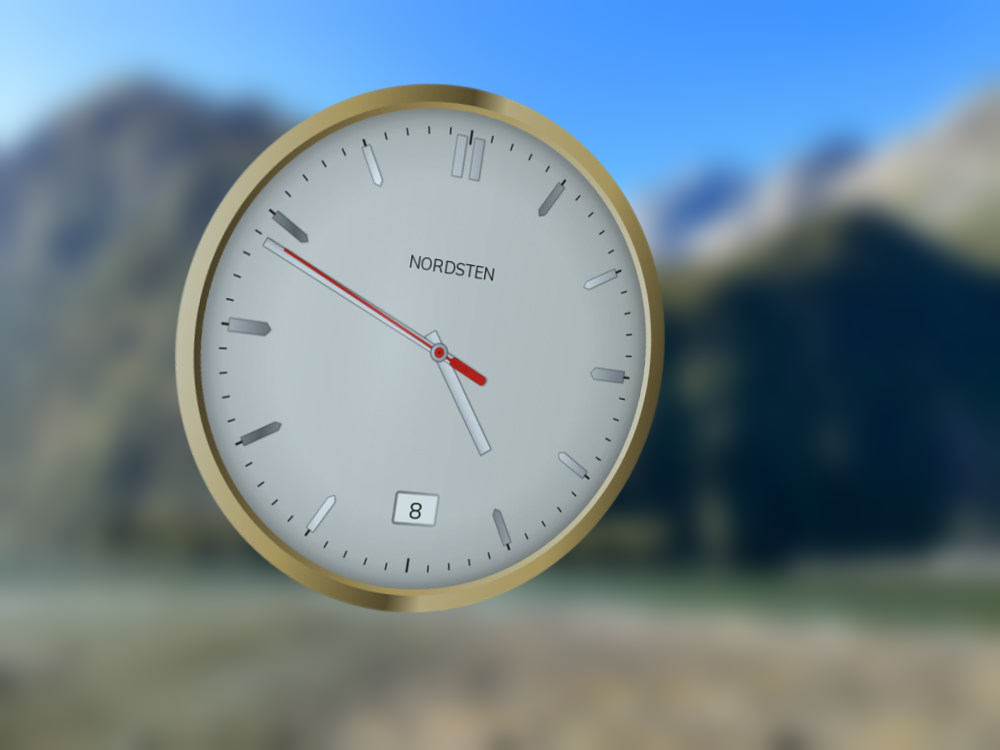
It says 4:48:49
